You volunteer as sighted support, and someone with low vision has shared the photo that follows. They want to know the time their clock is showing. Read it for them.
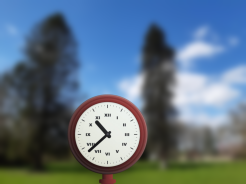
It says 10:38
